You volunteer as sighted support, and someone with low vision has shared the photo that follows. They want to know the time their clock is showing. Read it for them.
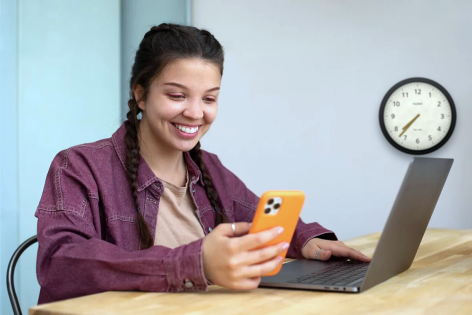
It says 7:37
